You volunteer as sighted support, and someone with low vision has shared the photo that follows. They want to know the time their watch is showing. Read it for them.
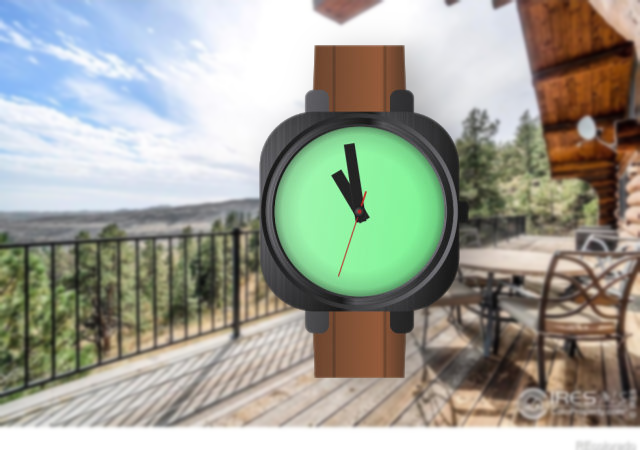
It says 10:58:33
